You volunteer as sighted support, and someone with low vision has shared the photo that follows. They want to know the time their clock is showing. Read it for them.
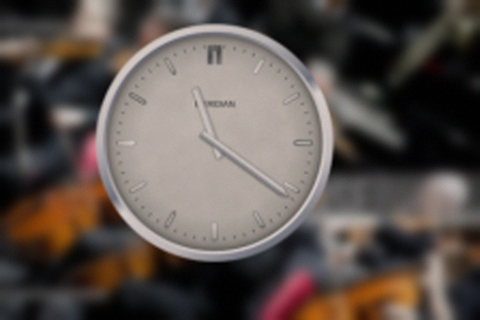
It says 11:21
